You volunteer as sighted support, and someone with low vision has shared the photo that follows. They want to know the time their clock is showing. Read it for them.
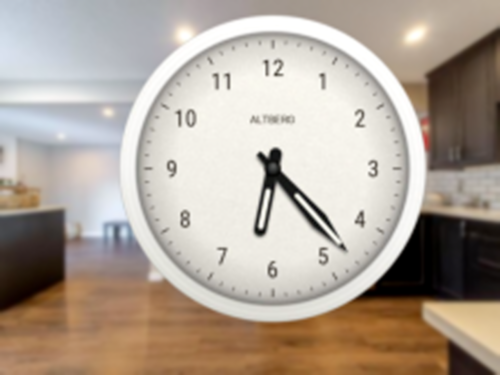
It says 6:23
